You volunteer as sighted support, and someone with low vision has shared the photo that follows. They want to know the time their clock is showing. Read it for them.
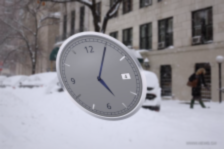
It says 5:05
